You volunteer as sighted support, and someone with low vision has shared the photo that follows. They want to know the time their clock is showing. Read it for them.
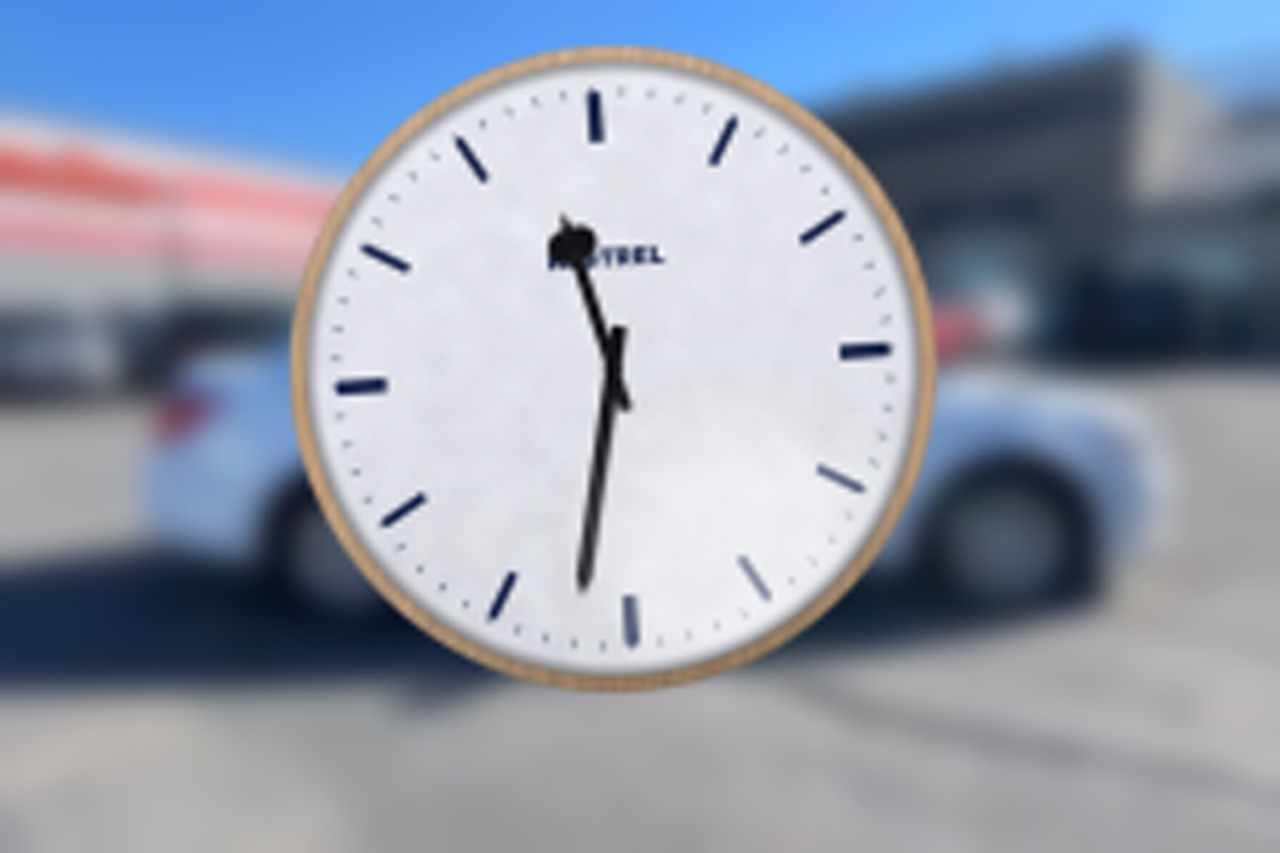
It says 11:32
